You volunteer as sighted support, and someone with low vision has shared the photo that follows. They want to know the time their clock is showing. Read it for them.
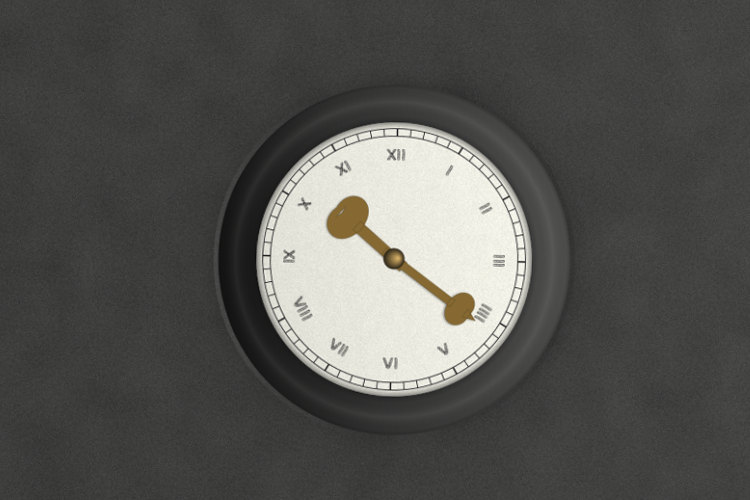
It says 10:21
